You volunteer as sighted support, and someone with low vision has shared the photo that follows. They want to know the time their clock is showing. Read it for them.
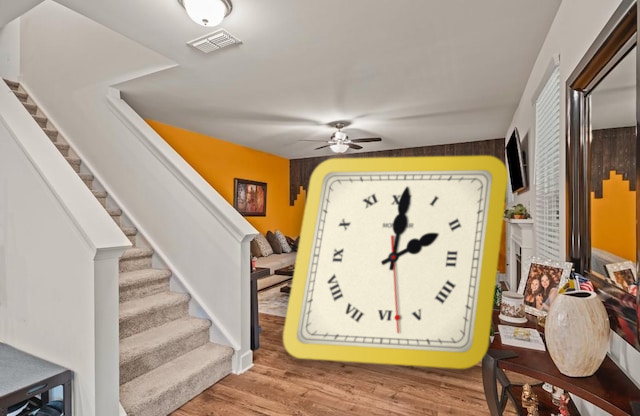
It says 2:00:28
